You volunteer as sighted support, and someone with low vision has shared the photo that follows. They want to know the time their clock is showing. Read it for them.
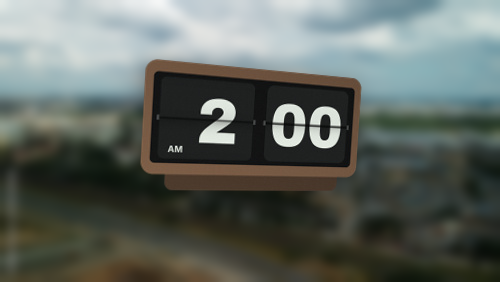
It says 2:00
